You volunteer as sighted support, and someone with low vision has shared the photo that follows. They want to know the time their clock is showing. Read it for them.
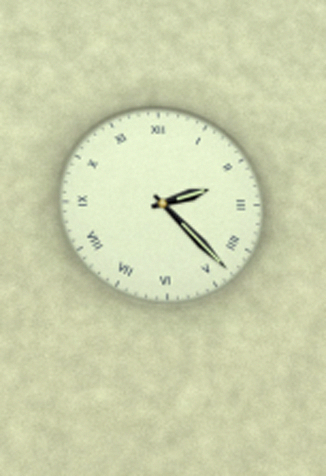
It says 2:23
